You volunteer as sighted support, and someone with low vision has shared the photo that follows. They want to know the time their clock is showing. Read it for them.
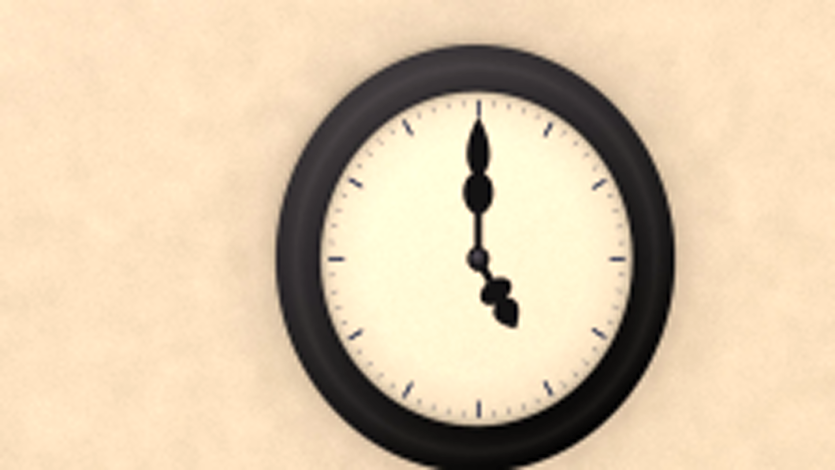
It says 5:00
